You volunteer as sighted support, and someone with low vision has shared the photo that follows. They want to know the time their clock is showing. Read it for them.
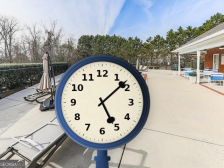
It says 5:08
